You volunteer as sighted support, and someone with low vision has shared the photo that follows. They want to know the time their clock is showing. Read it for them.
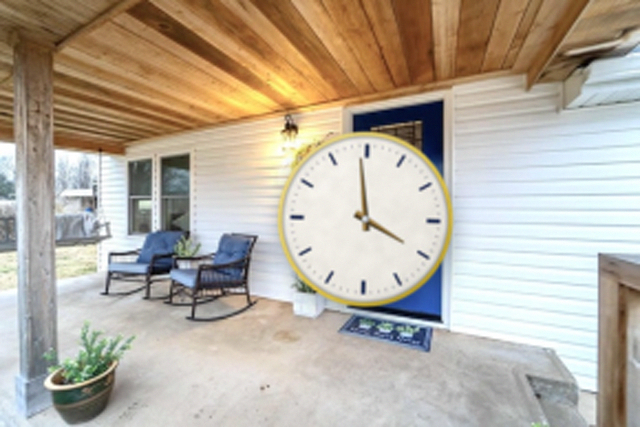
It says 3:59
